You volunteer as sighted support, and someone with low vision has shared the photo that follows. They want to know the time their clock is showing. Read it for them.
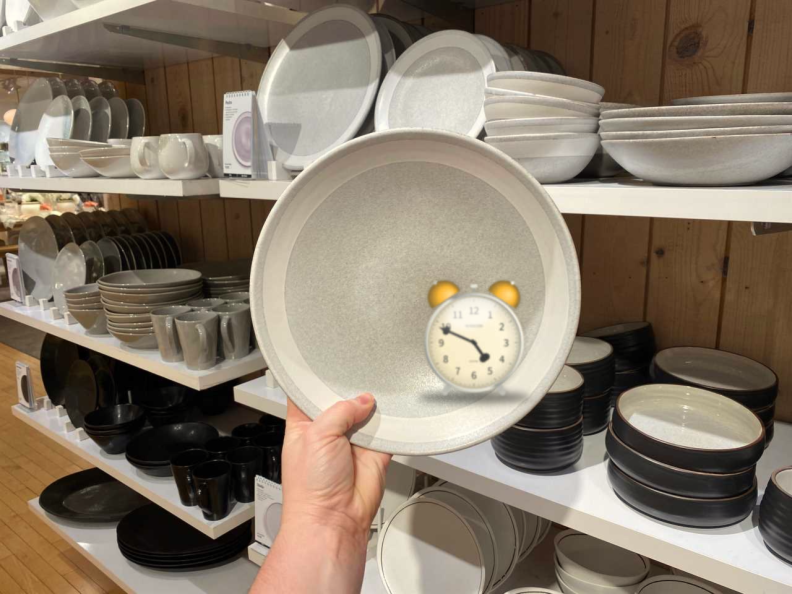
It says 4:49
